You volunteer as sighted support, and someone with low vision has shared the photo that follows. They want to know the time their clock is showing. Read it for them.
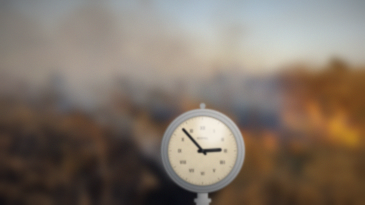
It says 2:53
